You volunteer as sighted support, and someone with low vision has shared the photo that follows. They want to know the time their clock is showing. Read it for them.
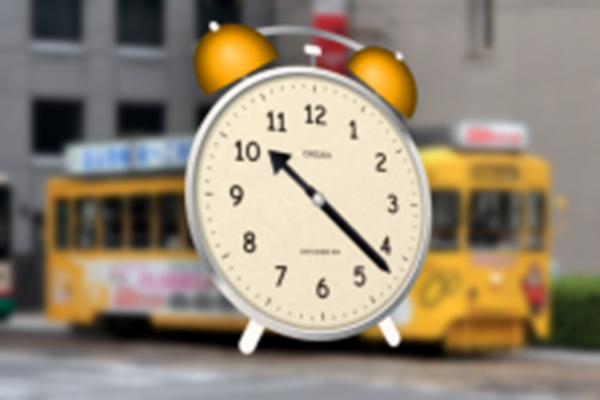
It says 10:22
